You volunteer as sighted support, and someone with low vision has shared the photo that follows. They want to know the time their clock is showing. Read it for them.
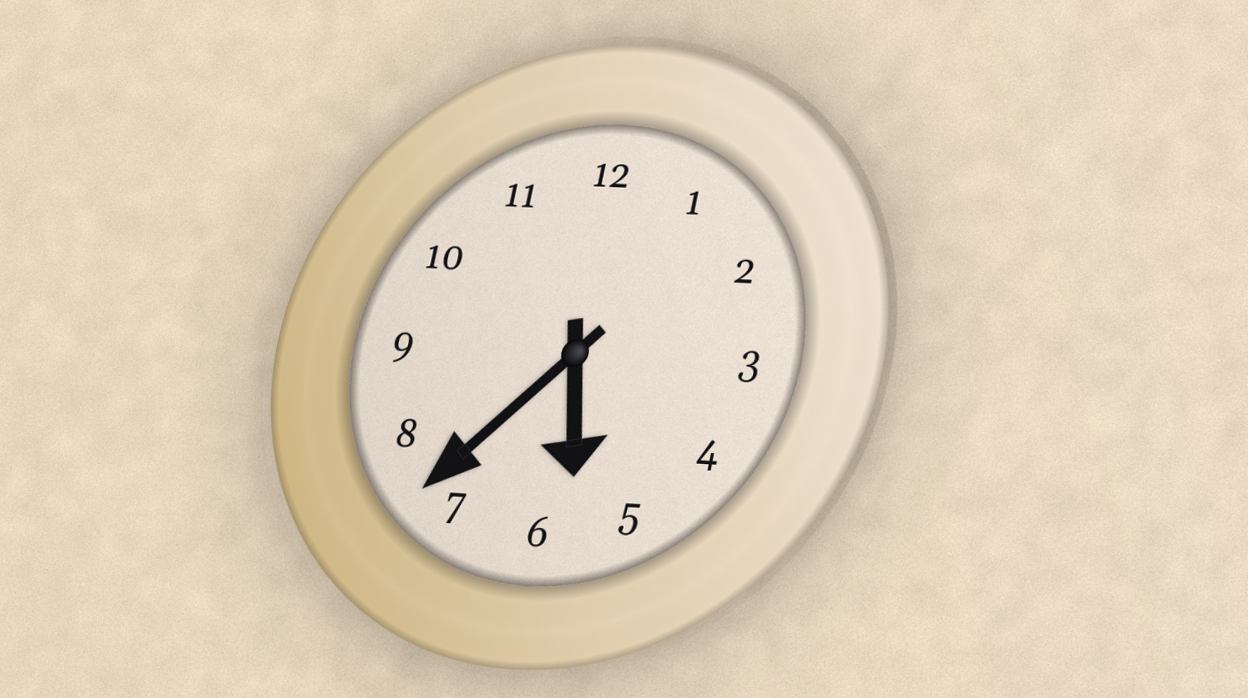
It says 5:37
